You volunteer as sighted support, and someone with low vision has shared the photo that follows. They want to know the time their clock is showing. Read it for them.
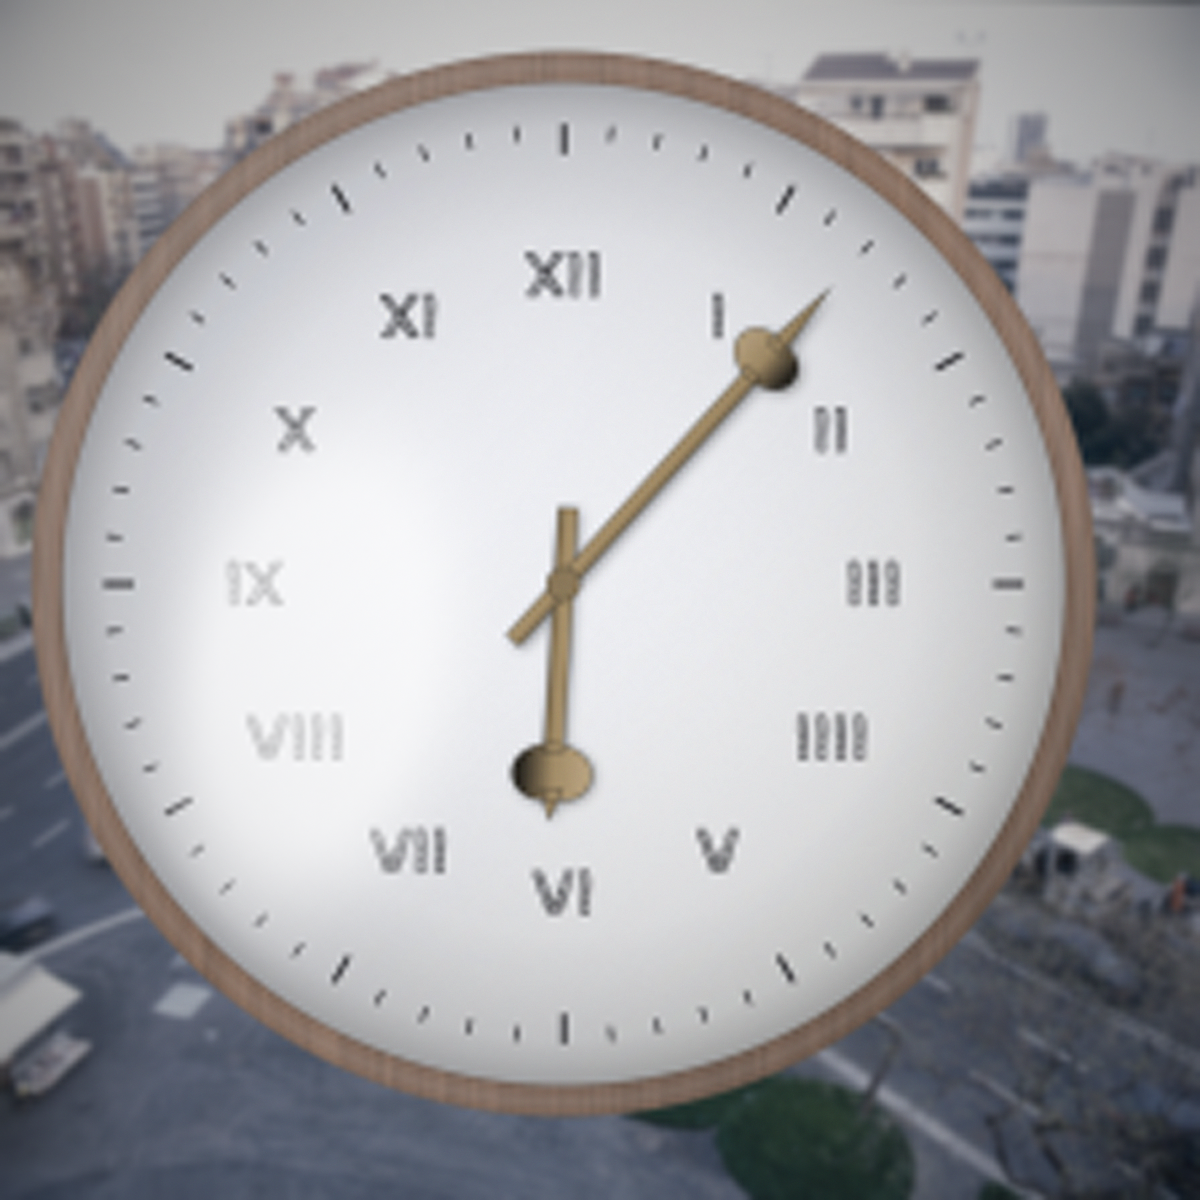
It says 6:07
